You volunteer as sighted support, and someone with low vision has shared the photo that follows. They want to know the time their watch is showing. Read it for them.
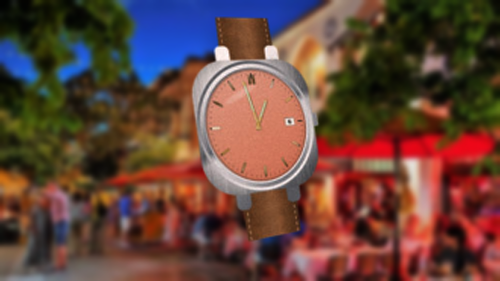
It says 12:58
